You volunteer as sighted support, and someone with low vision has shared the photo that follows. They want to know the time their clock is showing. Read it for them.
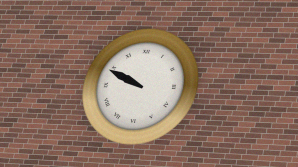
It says 9:49
